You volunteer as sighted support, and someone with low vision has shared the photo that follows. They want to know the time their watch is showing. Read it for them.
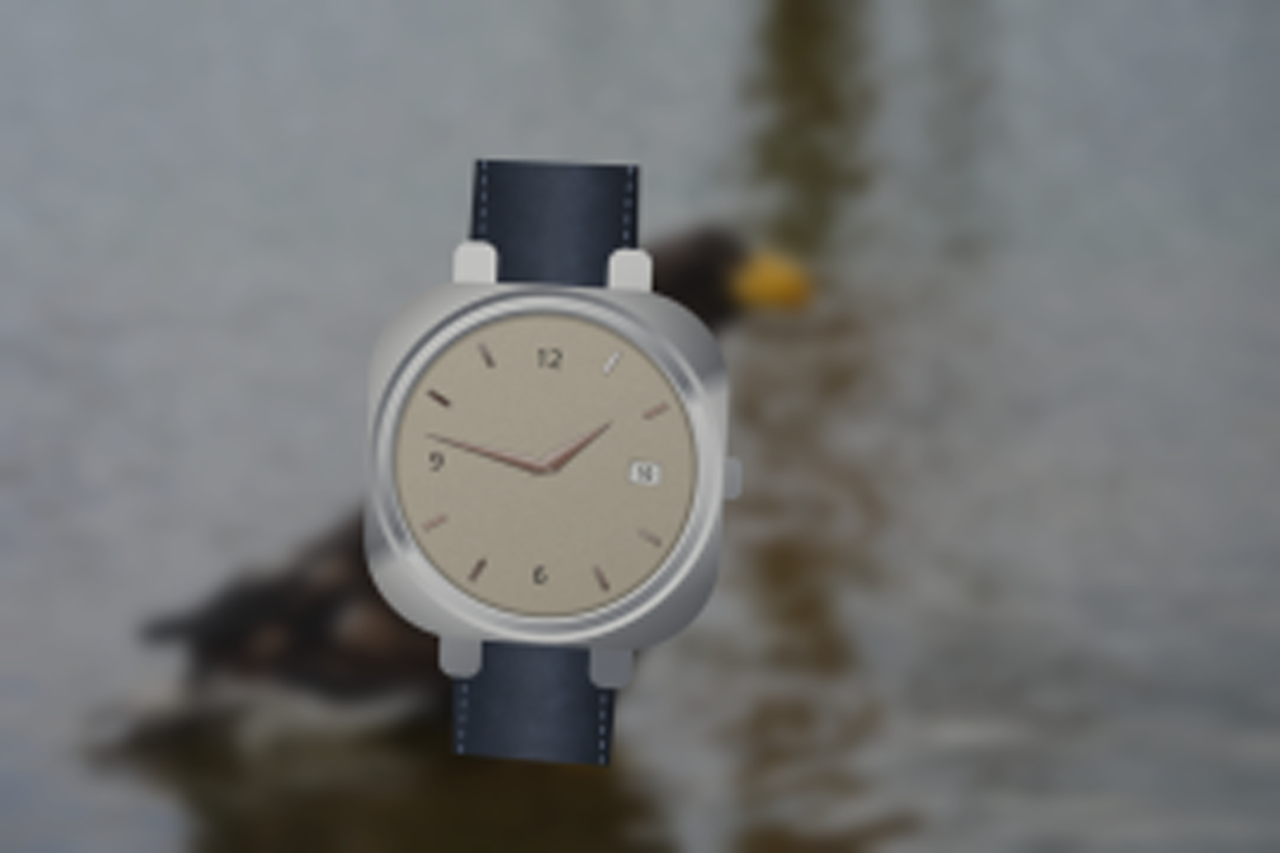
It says 1:47
